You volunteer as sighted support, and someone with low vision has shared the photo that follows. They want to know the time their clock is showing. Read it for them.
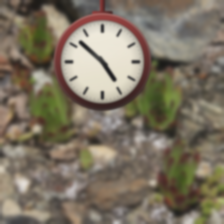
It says 4:52
